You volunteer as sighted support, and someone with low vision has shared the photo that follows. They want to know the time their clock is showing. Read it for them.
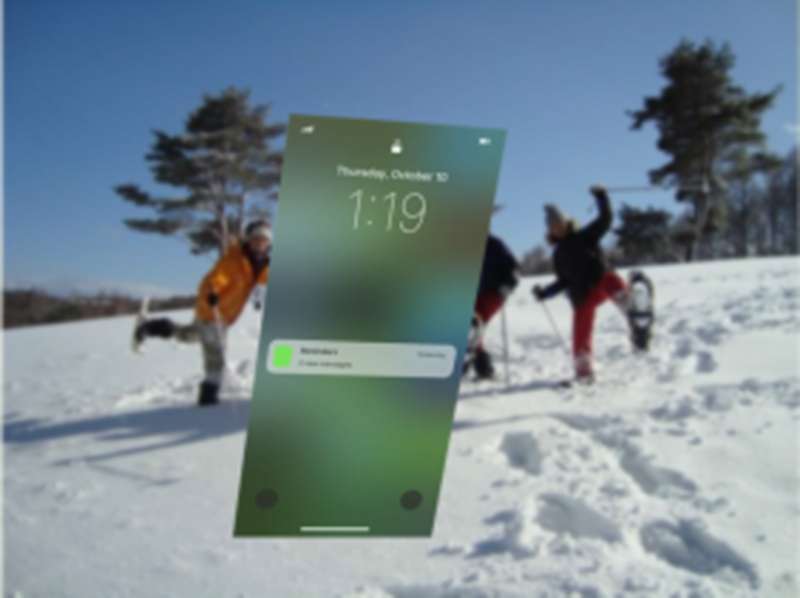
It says 1:19
